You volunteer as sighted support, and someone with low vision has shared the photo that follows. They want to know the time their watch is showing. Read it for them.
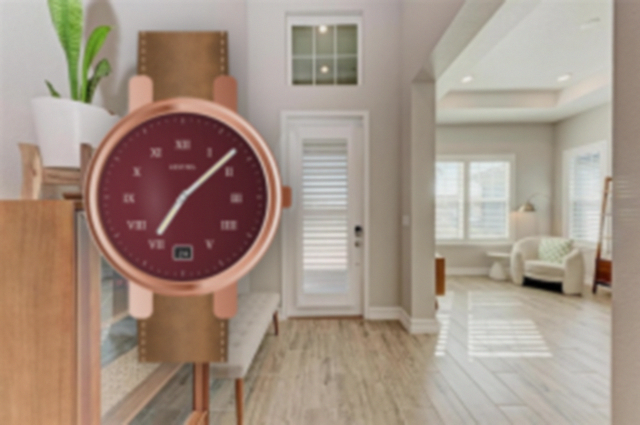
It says 7:08
